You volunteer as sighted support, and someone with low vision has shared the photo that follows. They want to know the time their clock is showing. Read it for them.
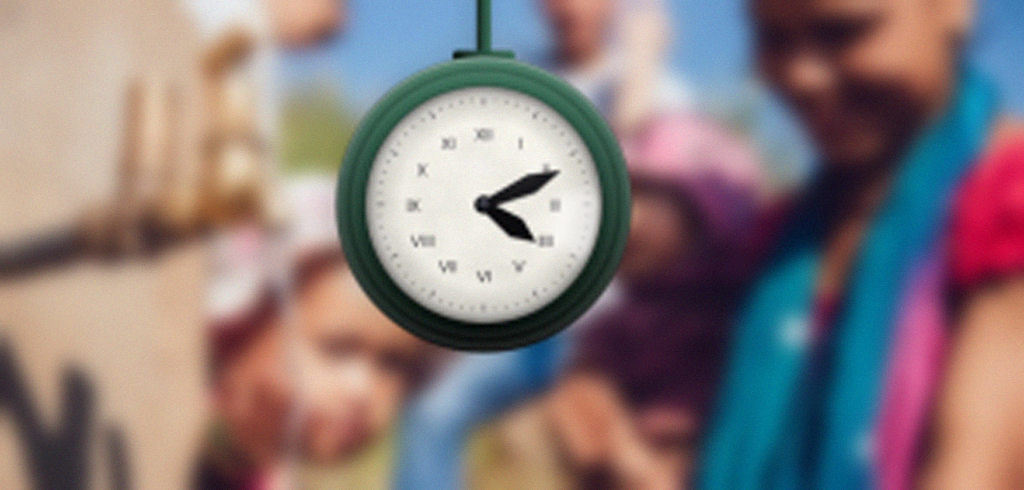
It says 4:11
